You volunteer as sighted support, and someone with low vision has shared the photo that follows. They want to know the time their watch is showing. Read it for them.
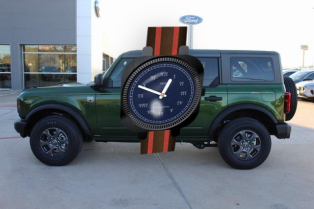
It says 12:49
